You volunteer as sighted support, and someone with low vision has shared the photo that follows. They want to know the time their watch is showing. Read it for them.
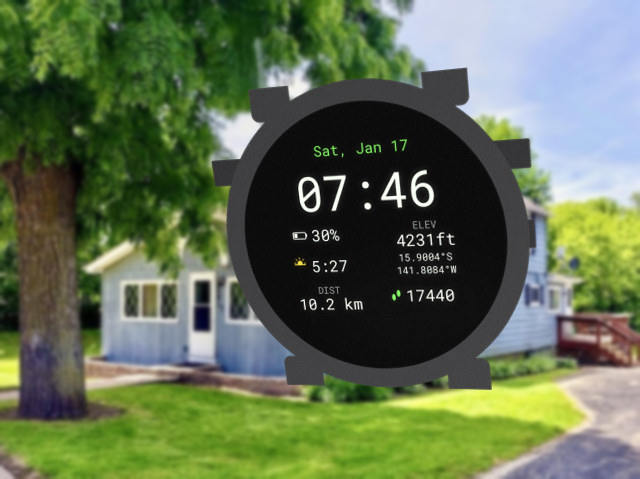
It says 7:46
